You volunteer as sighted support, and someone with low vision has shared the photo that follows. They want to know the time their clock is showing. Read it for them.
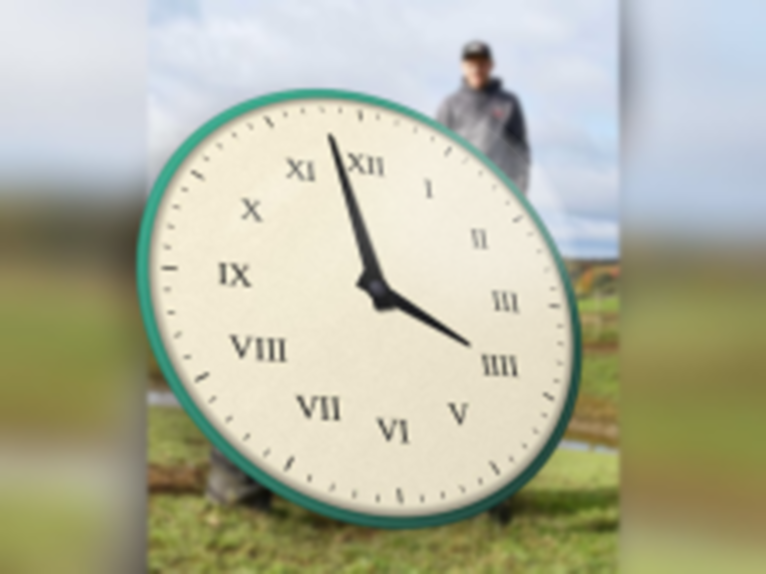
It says 3:58
